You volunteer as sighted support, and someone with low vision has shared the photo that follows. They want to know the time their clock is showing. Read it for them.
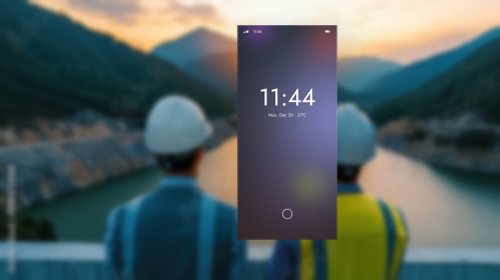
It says 11:44
